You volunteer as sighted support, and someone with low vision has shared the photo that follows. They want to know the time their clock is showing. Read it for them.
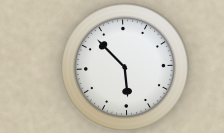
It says 5:53
